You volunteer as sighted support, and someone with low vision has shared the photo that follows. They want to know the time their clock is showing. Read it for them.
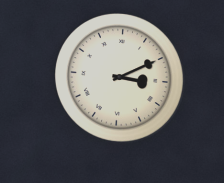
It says 3:10
